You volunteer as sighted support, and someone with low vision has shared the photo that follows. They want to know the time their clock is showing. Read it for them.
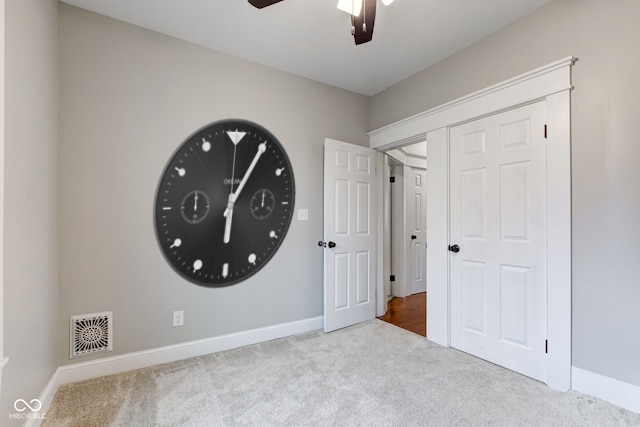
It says 6:05
